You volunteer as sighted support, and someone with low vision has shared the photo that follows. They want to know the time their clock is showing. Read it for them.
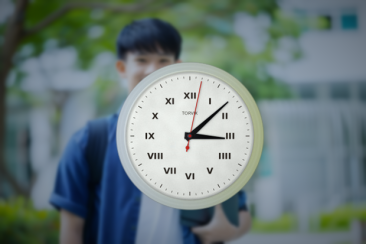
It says 3:08:02
